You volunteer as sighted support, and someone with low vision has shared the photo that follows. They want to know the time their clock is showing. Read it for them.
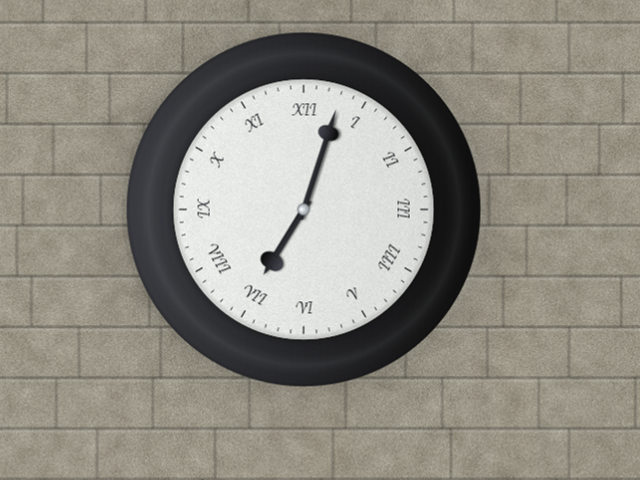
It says 7:03
